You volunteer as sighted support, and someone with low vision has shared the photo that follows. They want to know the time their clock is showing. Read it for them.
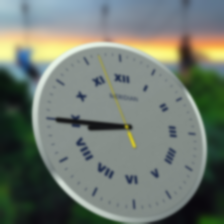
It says 8:44:57
